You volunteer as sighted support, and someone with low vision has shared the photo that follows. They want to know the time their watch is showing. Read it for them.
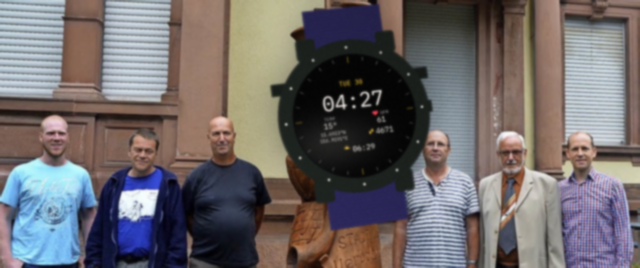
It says 4:27
